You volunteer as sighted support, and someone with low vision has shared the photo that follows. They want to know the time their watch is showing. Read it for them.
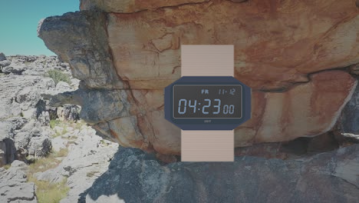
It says 4:23:00
